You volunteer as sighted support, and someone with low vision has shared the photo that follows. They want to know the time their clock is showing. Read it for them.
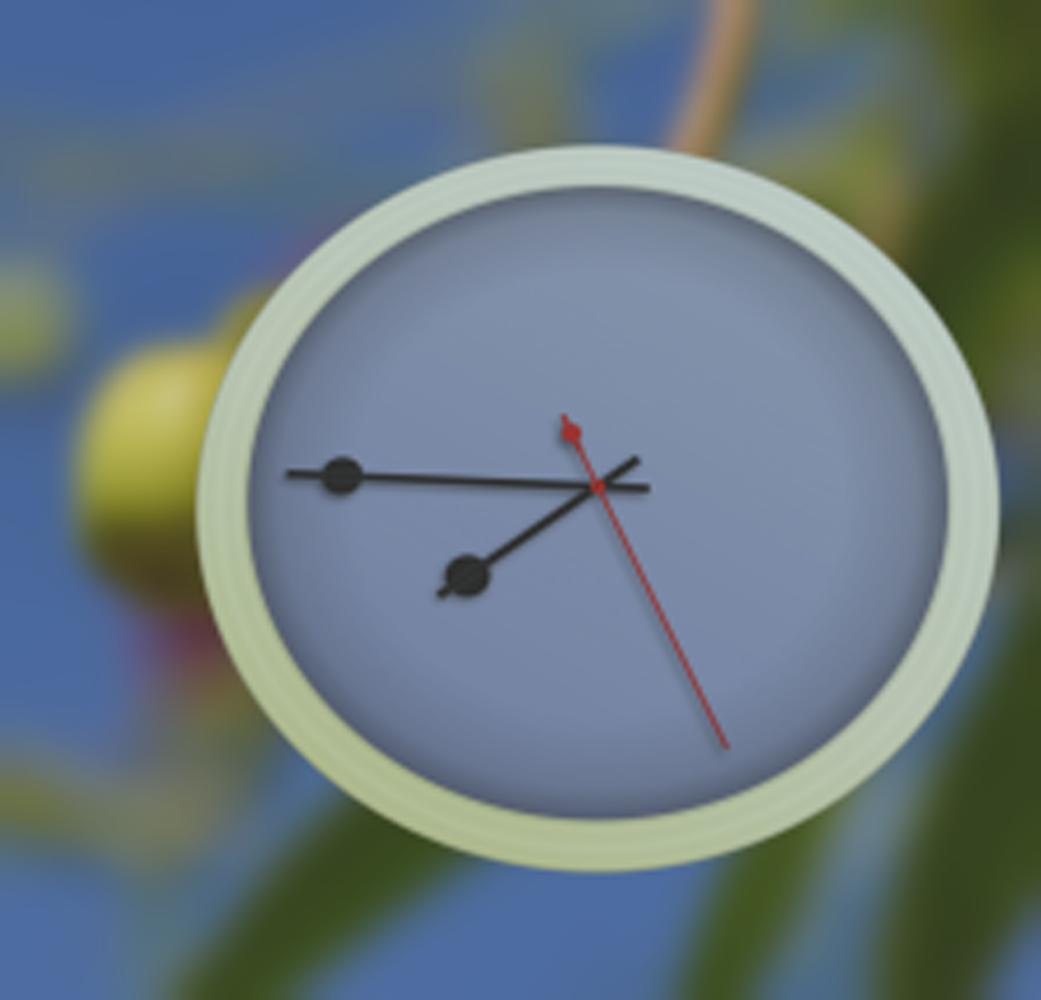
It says 7:45:26
